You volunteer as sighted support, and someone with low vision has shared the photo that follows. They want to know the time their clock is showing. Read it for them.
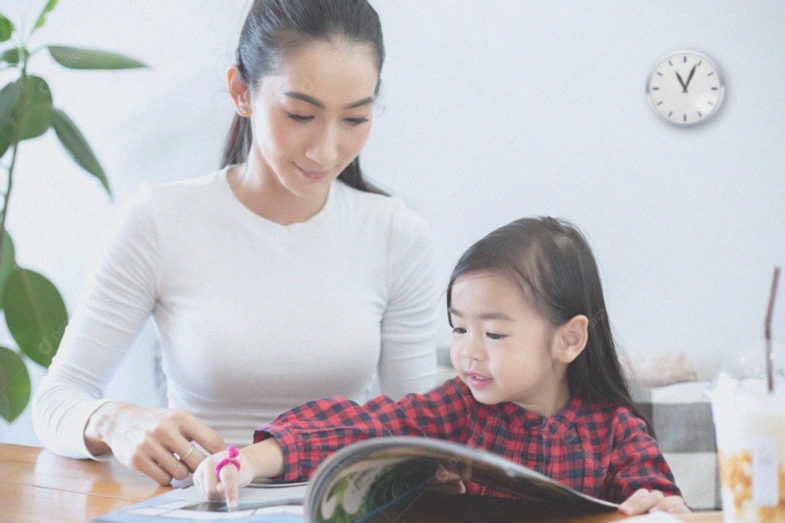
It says 11:04
